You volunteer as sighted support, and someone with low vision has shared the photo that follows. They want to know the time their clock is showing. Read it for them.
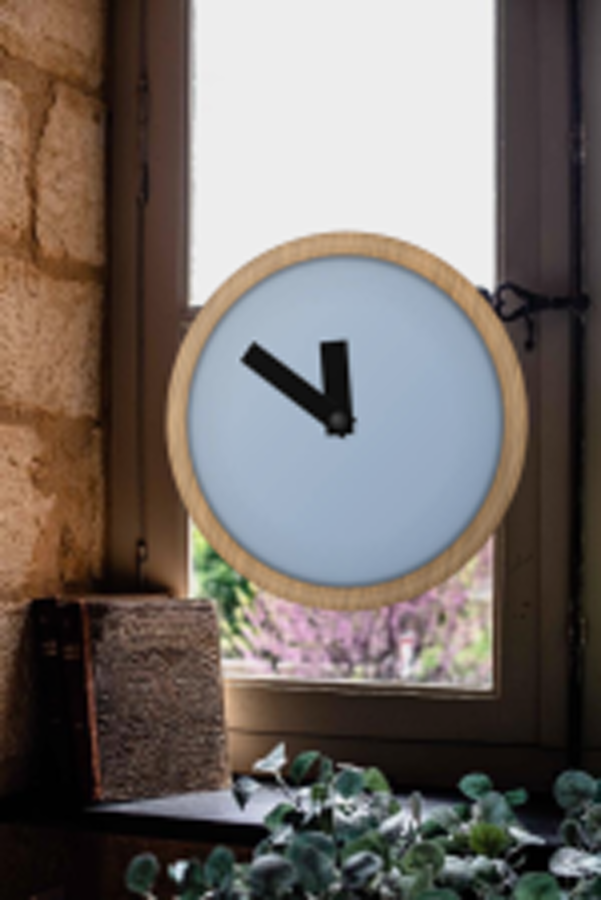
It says 11:51
